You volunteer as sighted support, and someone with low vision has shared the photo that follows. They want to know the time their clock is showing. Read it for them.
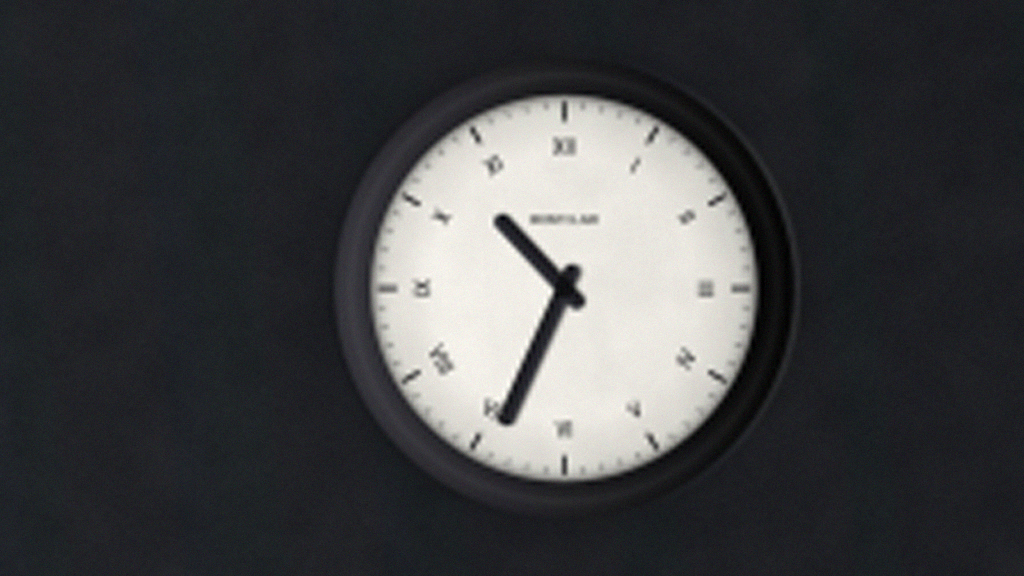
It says 10:34
